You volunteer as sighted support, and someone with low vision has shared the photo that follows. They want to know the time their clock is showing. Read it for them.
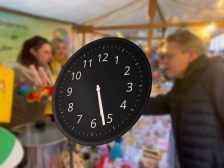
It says 5:27
